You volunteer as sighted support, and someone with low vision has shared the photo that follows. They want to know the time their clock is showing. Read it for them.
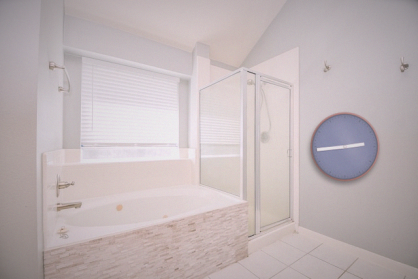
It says 2:44
